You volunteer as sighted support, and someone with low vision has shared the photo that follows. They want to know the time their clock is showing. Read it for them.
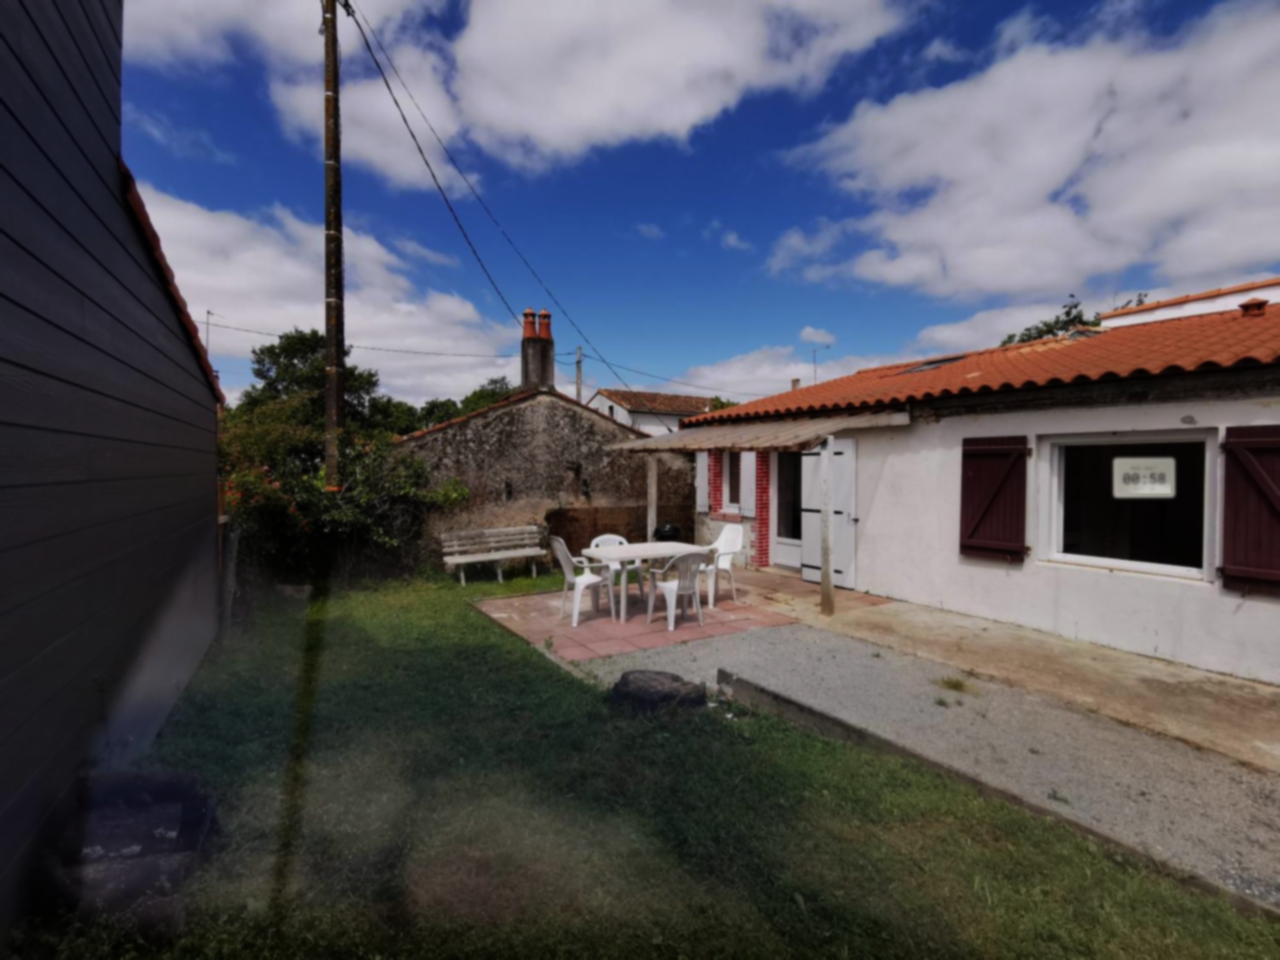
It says 0:58
